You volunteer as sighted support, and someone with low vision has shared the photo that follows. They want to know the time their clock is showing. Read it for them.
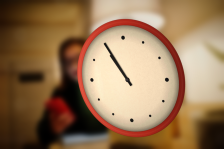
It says 10:55
